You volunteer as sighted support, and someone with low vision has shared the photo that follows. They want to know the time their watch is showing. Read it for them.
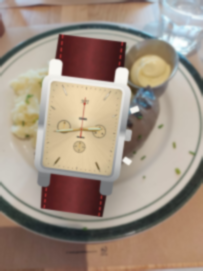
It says 2:43
